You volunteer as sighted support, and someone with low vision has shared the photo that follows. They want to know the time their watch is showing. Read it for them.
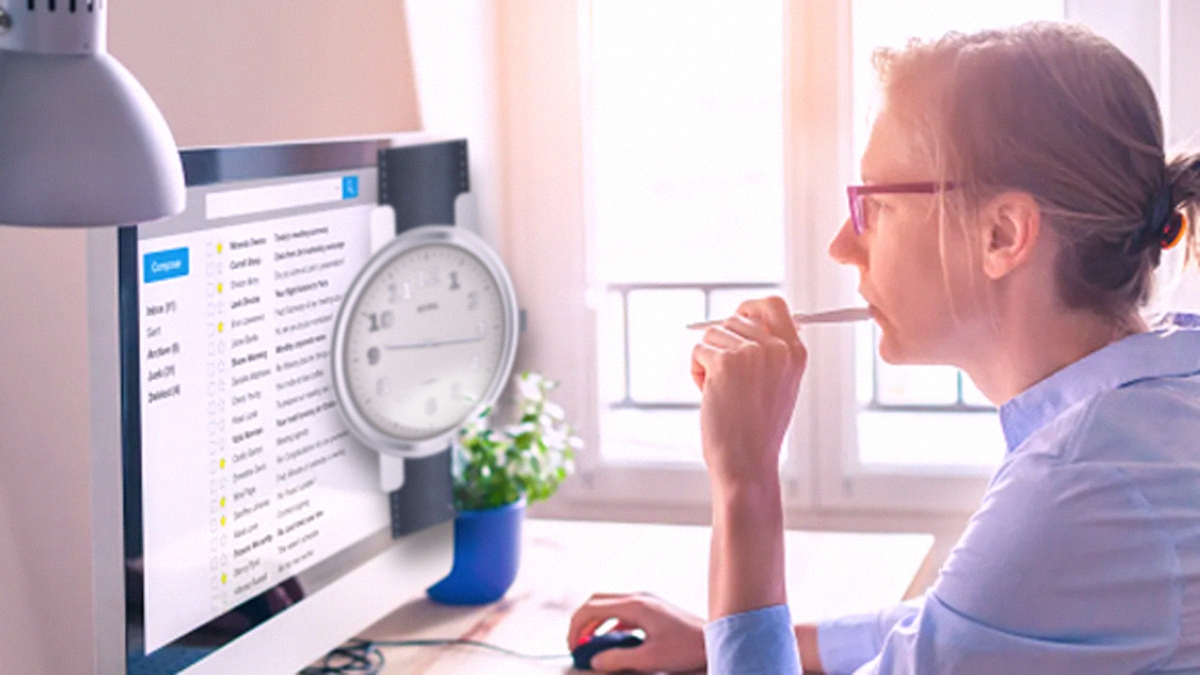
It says 9:16
